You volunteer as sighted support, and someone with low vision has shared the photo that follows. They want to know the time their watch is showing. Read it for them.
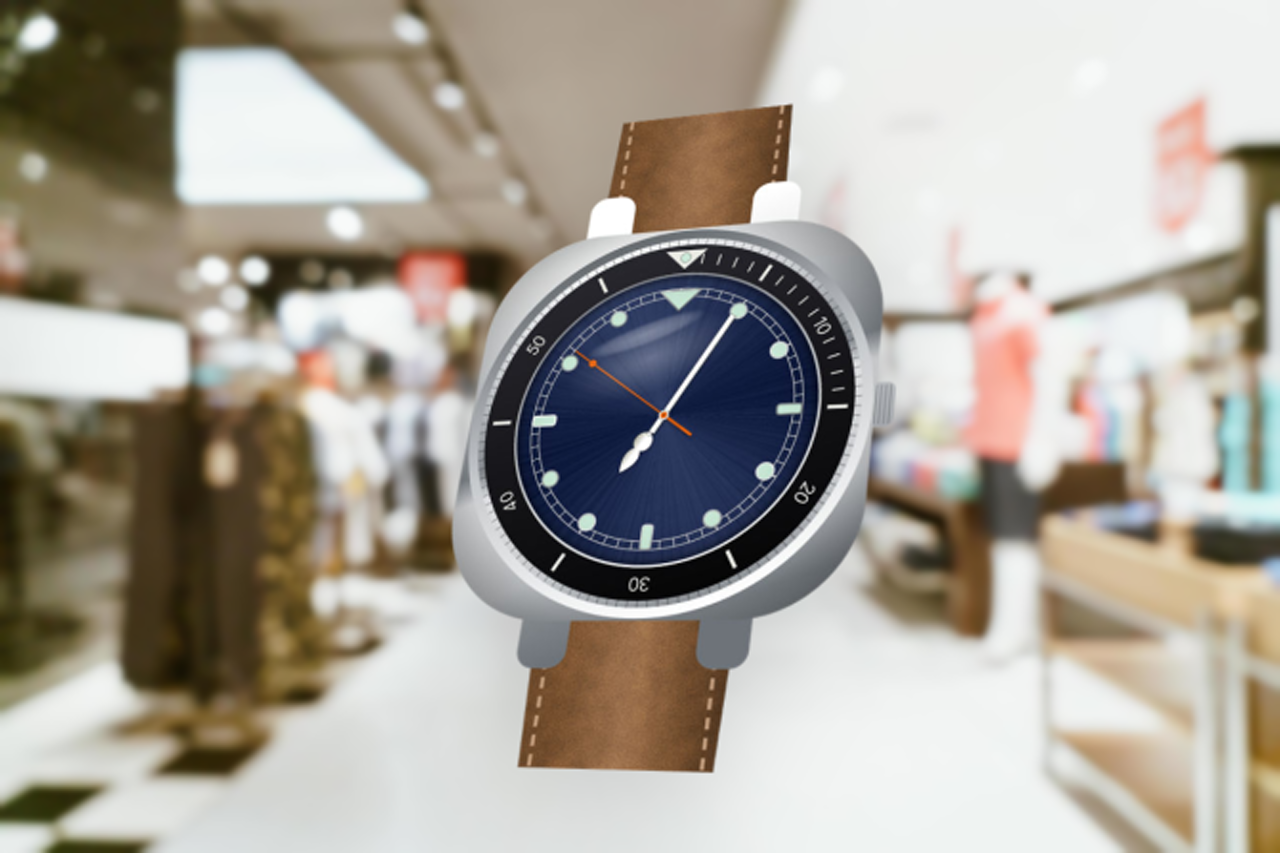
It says 7:04:51
